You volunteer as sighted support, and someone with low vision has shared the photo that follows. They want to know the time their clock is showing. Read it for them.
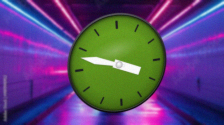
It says 3:48
